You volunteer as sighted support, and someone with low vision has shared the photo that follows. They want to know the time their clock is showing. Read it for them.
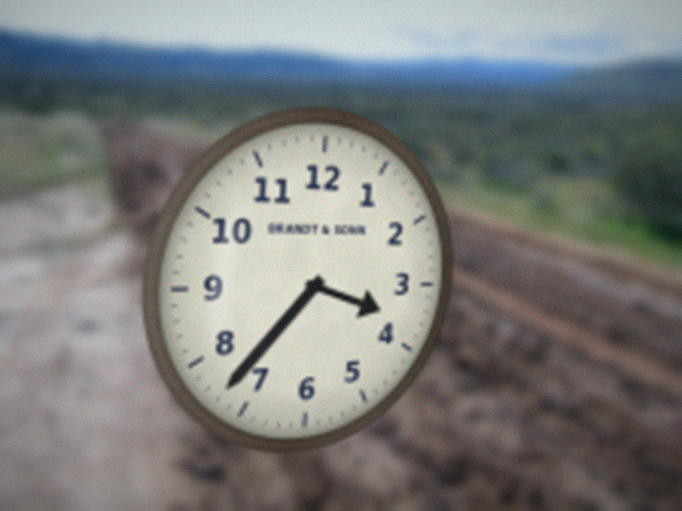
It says 3:37
